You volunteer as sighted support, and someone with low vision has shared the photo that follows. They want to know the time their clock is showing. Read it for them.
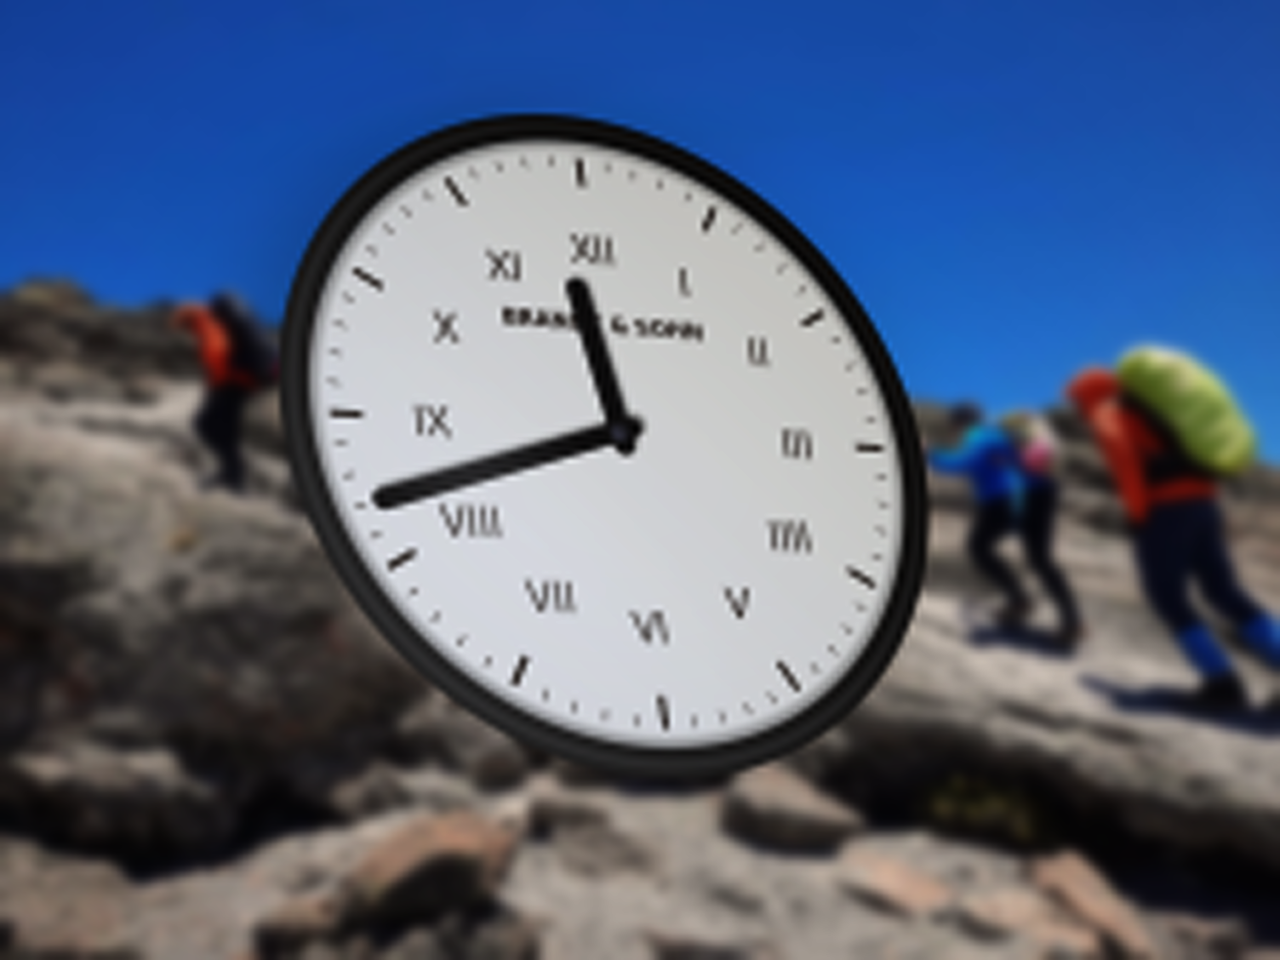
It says 11:42
